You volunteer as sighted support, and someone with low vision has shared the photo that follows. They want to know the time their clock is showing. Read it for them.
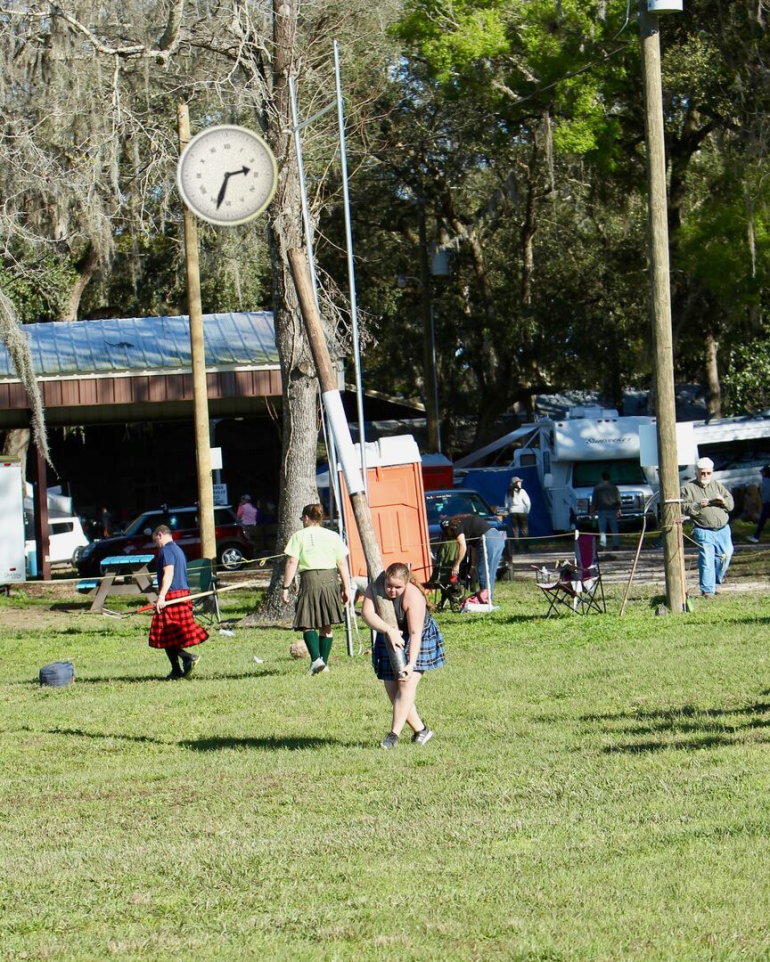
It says 2:33
